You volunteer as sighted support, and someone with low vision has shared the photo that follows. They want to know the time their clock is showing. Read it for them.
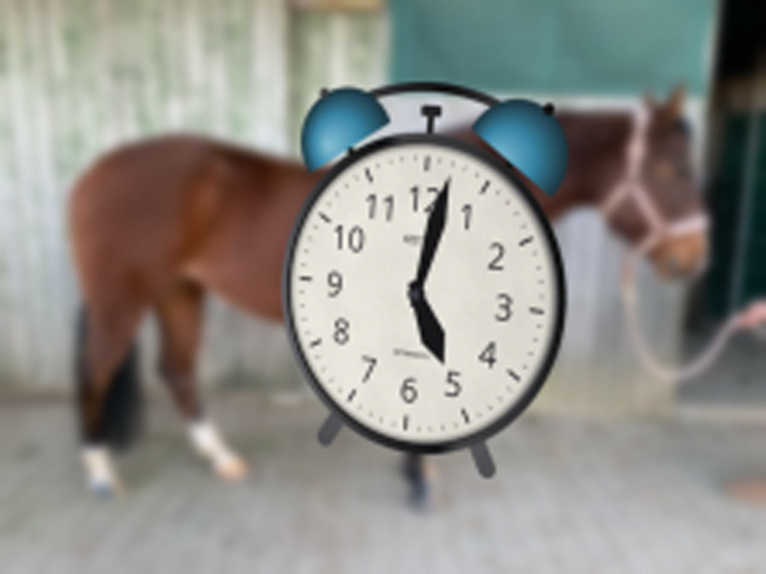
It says 5:02
